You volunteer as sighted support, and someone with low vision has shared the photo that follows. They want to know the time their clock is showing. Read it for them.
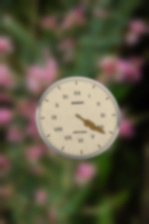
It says 4:21
